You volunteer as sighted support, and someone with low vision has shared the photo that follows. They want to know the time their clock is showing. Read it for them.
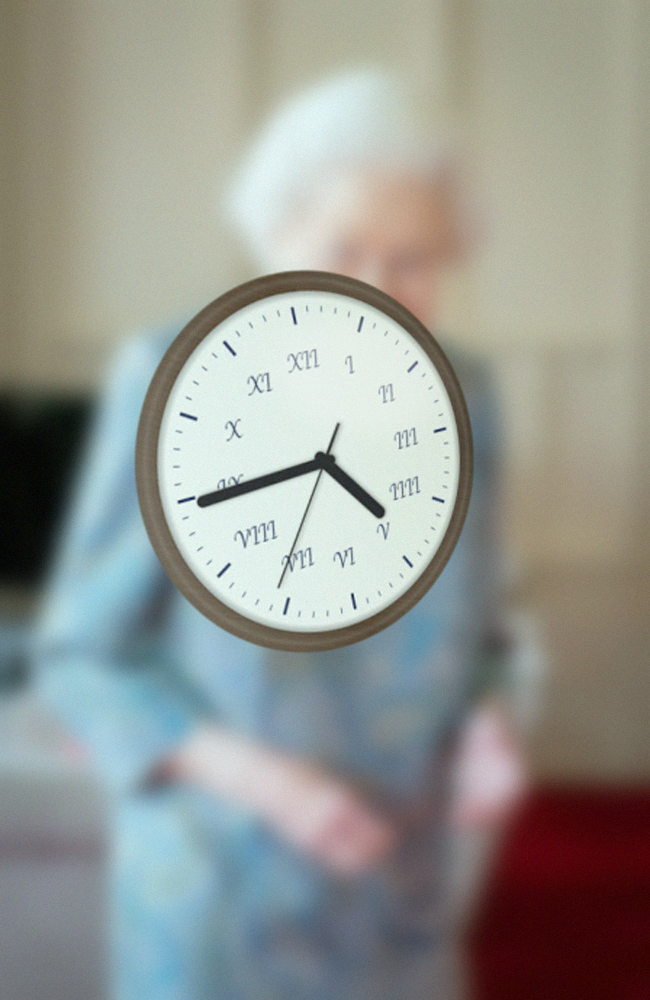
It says 4:44:36
